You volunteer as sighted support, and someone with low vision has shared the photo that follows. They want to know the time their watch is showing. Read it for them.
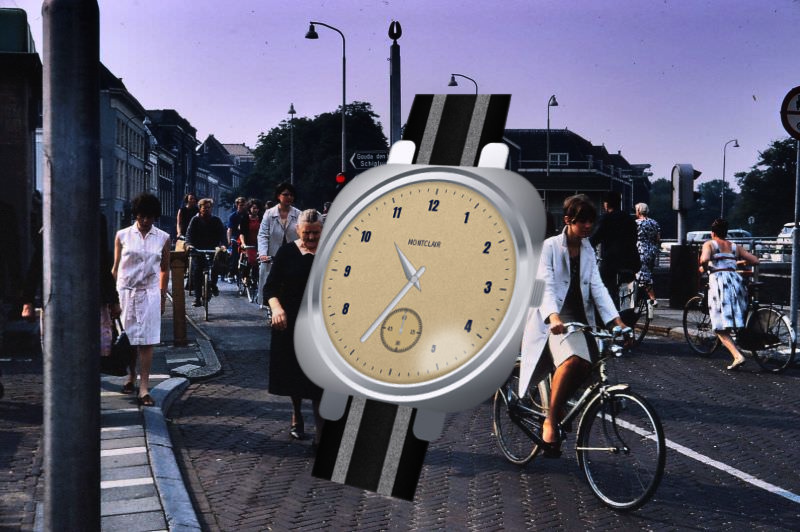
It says 10:35
